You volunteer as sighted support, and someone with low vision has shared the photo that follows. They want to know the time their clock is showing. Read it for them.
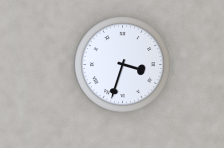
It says 3:33
